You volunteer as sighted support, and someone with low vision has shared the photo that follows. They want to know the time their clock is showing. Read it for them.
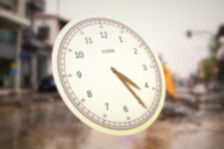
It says 4:25
